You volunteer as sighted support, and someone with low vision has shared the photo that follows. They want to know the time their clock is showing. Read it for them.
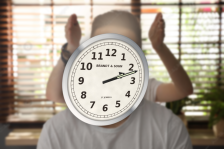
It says 2:12
